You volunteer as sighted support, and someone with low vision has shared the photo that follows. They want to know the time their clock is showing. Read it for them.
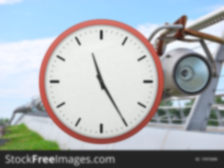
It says 11:25
